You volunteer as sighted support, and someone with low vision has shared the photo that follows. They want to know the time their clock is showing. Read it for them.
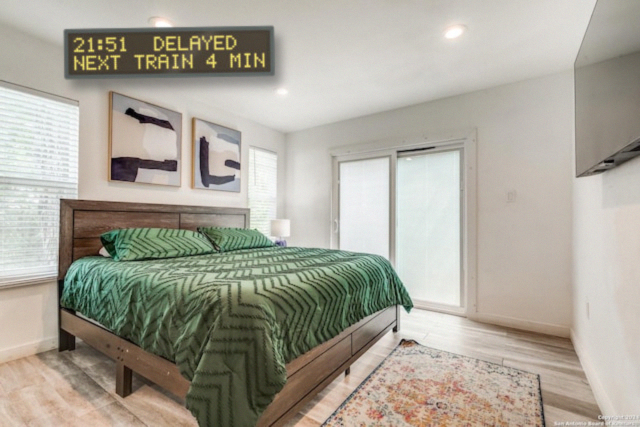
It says 21:51
